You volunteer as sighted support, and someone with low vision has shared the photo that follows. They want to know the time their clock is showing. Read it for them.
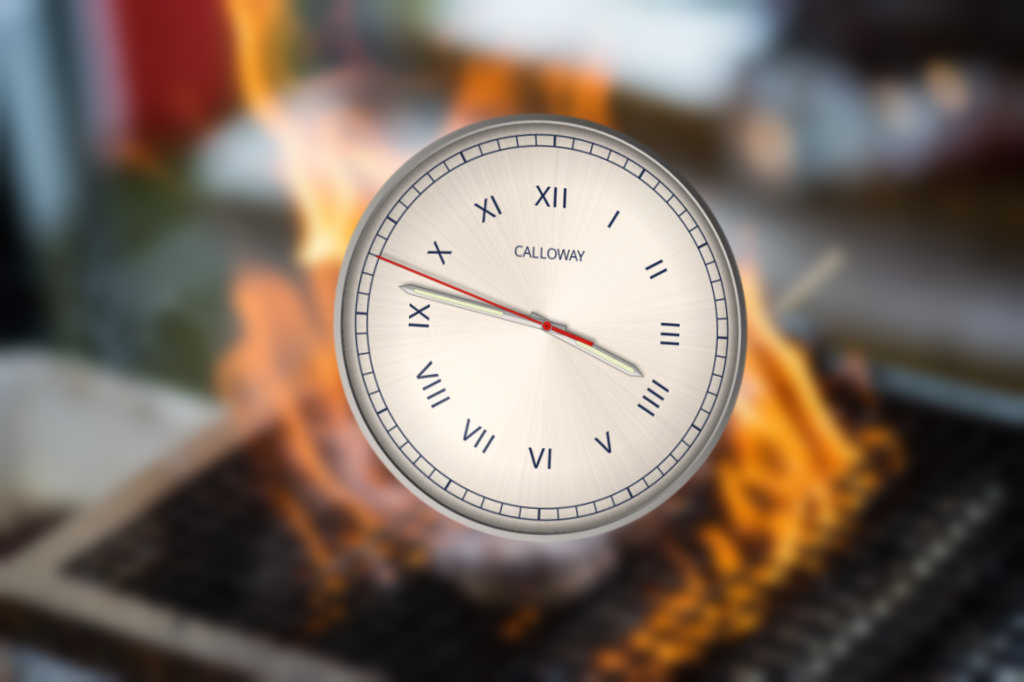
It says 3:46:48
